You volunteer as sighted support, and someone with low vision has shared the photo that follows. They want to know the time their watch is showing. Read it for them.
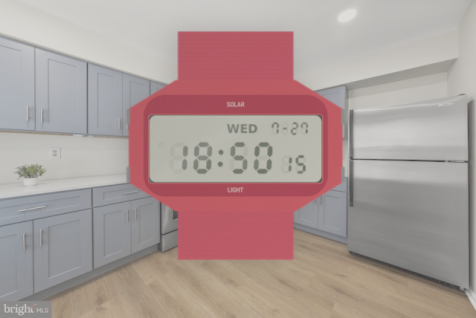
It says 18:50:15
